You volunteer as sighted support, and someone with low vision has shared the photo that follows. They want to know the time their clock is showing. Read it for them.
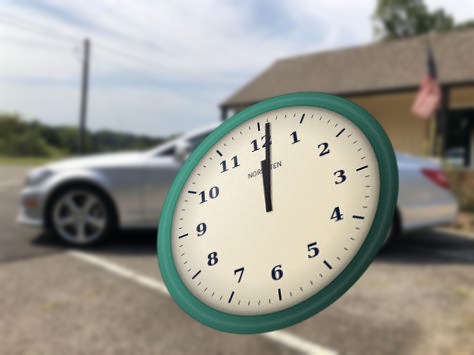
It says 12:01
